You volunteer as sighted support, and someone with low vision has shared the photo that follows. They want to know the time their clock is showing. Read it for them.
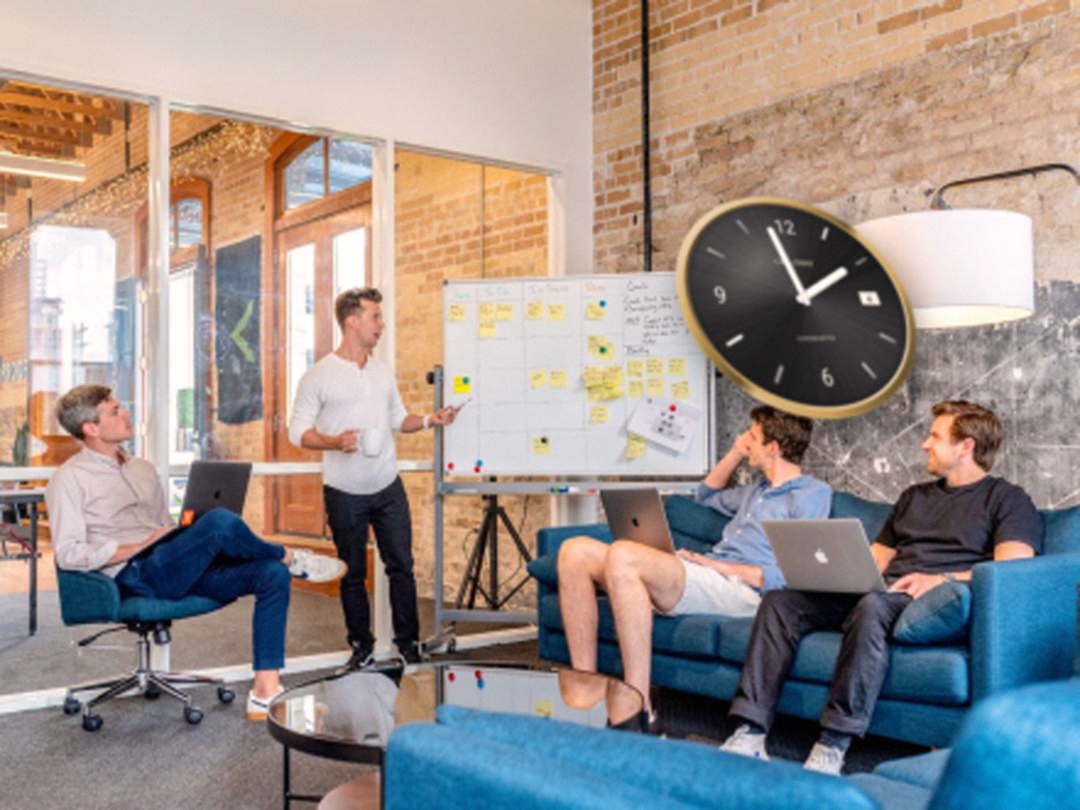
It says 1:58
